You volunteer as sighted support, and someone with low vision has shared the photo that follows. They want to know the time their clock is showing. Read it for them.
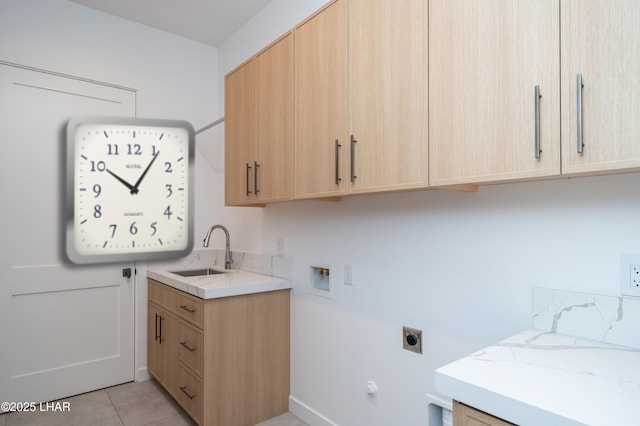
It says 10:06
